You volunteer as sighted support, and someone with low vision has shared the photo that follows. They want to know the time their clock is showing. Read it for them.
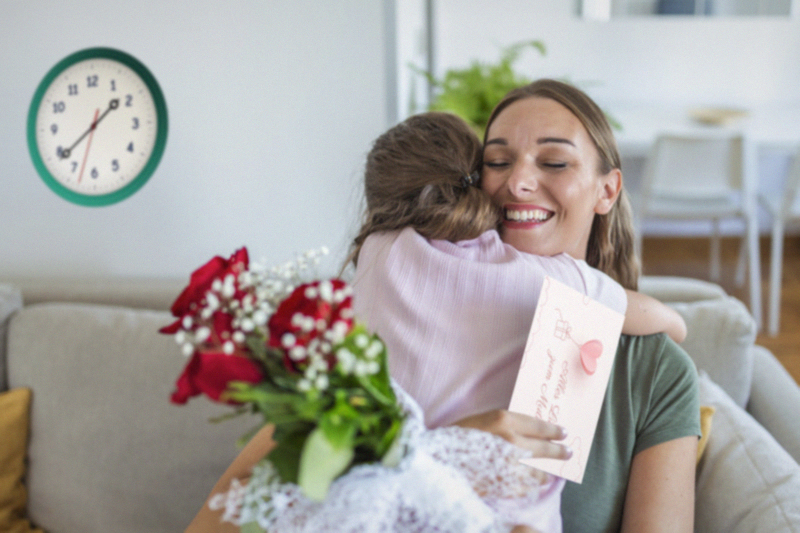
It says 1:38:33
